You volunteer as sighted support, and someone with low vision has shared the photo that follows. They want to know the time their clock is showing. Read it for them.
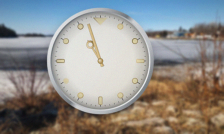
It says 10:57
